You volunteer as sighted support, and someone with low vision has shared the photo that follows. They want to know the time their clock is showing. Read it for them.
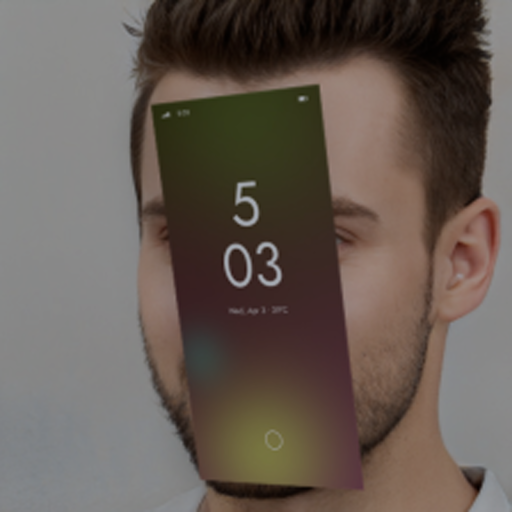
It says 5:03
